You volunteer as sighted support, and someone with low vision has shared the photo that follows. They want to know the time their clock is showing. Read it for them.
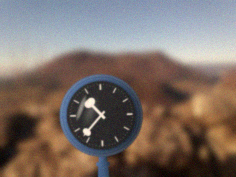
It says 10:37
